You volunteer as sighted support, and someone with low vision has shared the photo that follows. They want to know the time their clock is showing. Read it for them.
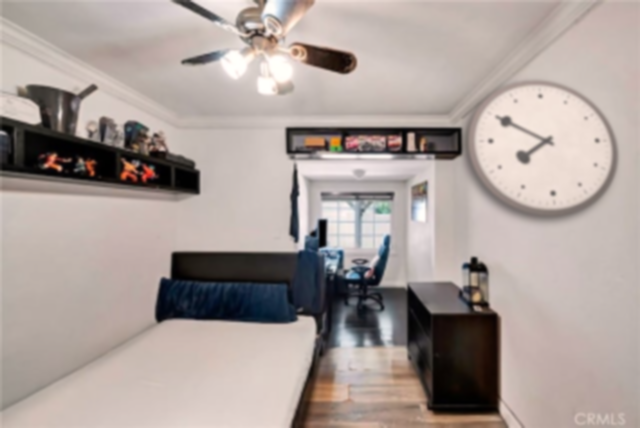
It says 7:50
